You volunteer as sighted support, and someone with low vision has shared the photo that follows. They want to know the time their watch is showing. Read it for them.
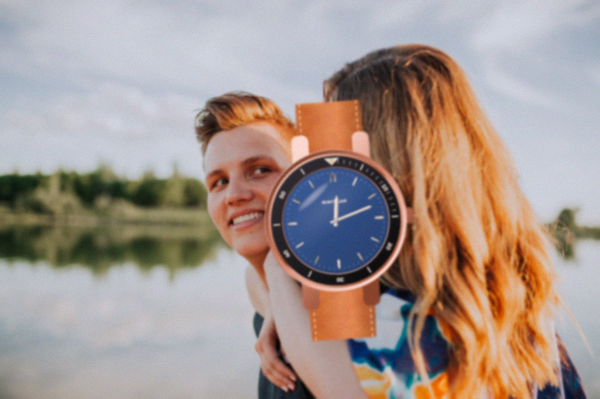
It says 12:12
